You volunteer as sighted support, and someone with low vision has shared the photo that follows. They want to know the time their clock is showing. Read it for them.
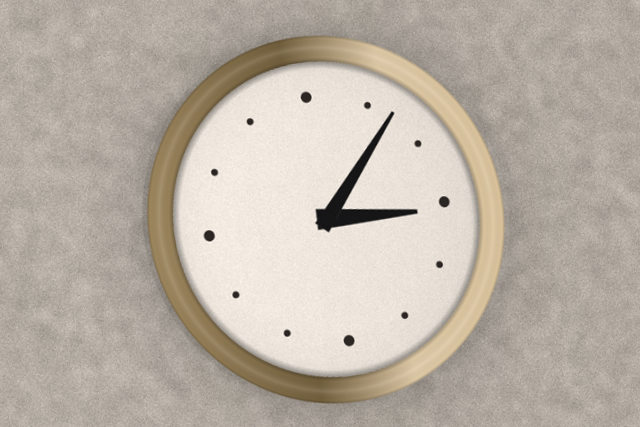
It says 3:07
